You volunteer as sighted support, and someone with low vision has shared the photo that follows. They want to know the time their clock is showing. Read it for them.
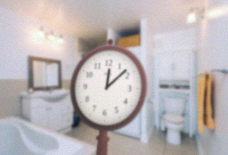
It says 12:08
